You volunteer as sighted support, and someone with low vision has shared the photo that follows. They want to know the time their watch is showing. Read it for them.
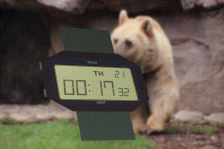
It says 0:17:32
